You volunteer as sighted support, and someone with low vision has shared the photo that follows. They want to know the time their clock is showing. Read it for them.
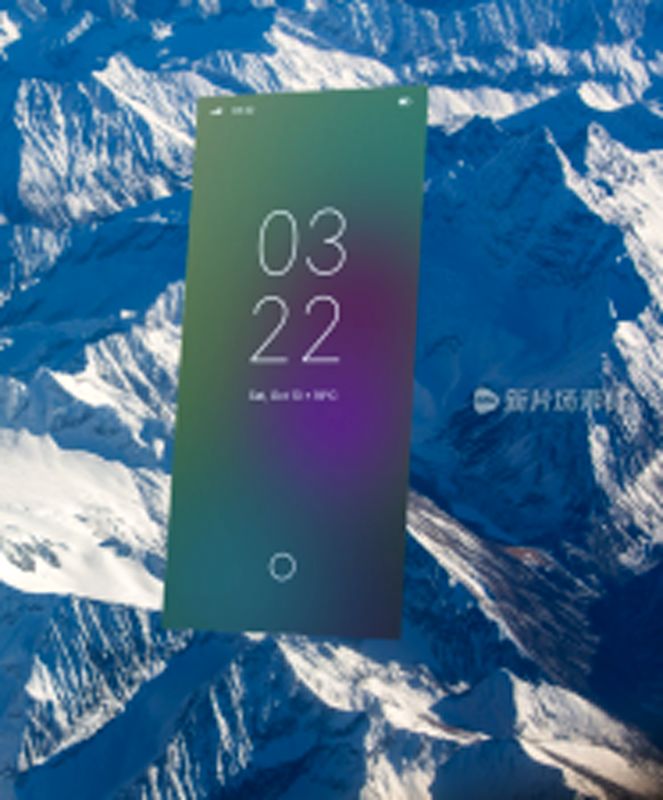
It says 3:22
